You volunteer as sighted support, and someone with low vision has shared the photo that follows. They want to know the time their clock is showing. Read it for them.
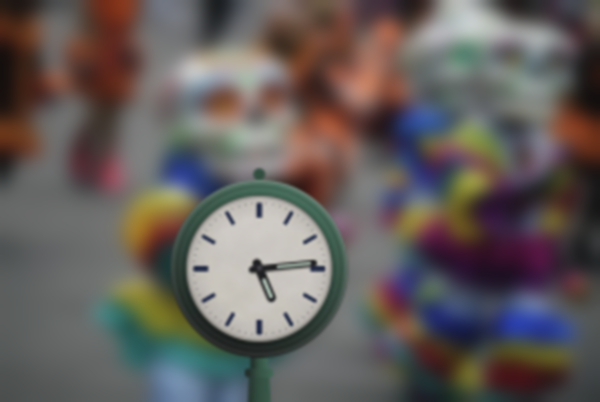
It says 5:14
